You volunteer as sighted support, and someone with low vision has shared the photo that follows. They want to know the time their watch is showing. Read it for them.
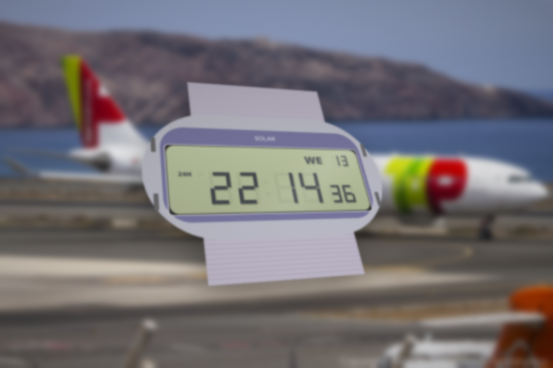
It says 22:14:36
